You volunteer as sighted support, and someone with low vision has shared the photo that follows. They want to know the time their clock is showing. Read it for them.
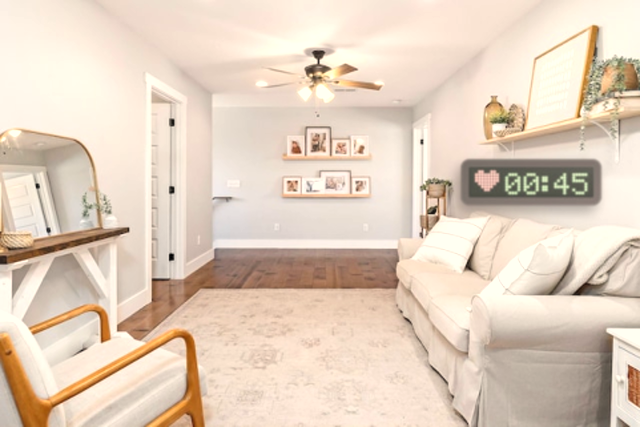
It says 0:45
